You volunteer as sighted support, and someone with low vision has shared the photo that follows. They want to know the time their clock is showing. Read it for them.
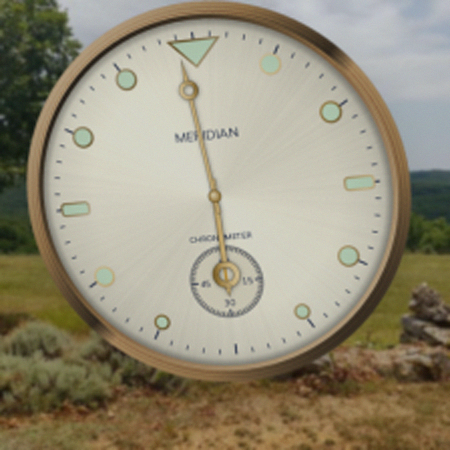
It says 5:59
